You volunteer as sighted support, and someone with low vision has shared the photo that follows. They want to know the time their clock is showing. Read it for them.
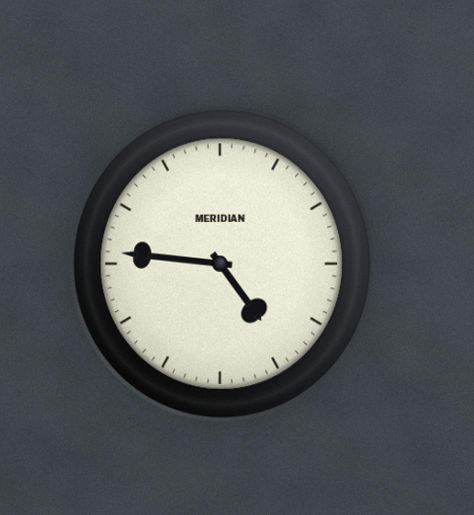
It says 4:46
